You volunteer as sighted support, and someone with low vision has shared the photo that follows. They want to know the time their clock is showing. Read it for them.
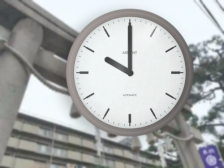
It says 10:00
